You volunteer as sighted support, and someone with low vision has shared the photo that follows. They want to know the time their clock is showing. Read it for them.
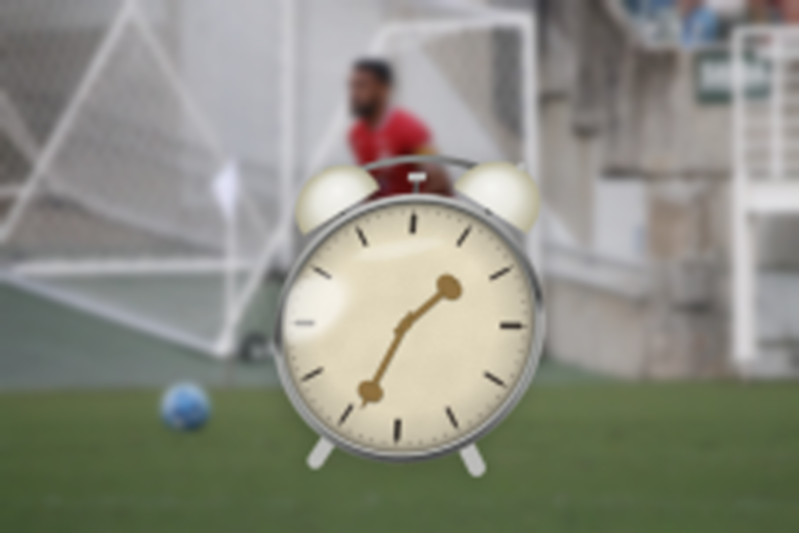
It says 1:34
